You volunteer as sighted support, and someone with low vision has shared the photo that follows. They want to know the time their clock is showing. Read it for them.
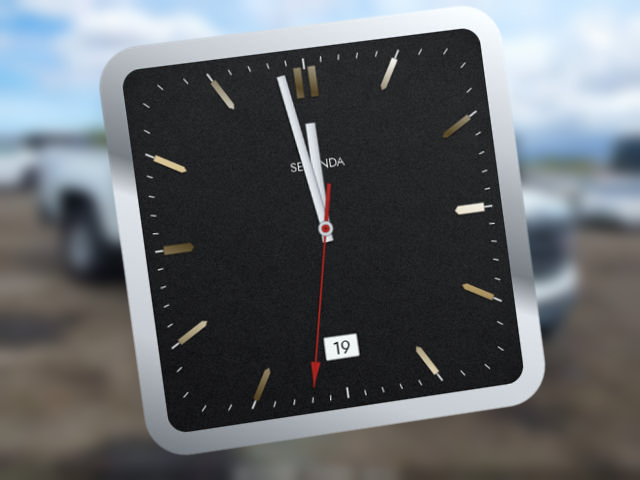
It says 11:58:32
